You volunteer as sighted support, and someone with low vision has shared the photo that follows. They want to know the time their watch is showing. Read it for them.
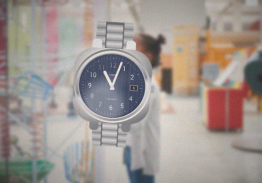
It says 11:03
